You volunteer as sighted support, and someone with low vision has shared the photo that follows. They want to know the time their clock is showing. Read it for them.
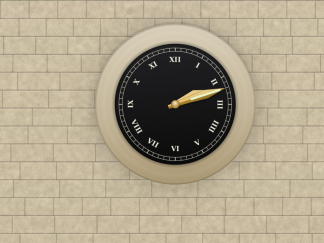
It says 2:12
